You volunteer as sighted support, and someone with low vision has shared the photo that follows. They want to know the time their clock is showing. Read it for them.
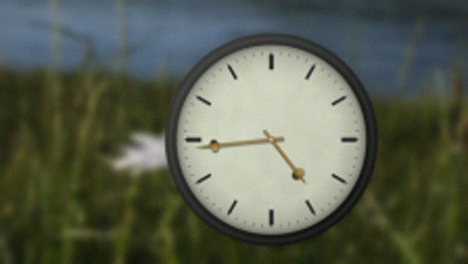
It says 4:44
